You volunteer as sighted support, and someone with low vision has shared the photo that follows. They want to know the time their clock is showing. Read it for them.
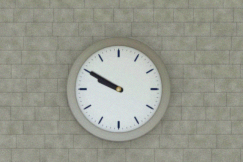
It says 9:50
